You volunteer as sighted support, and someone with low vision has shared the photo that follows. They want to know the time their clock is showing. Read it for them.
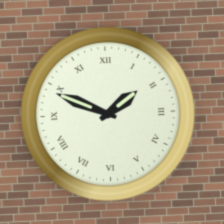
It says 1:49
